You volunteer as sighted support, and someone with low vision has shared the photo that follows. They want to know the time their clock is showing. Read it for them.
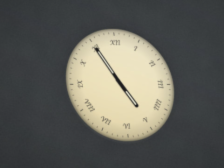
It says 4:55
